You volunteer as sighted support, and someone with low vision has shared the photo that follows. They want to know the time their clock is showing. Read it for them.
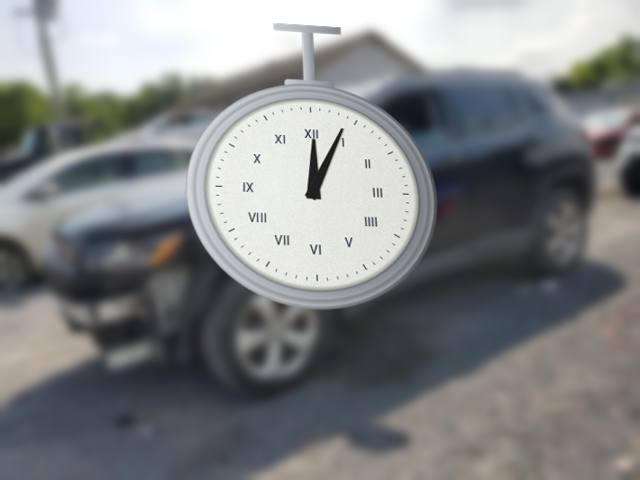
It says 12:04
